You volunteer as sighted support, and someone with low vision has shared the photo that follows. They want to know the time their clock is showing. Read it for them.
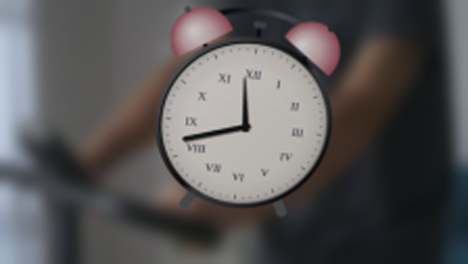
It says 11:42
